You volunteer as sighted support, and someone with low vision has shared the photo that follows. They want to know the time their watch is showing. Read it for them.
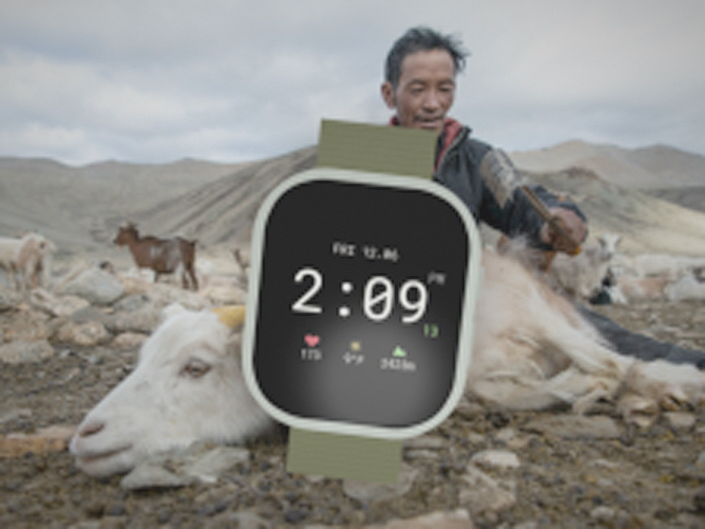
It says 2:09
